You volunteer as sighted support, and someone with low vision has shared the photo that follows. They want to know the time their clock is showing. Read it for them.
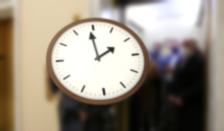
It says 1:59
